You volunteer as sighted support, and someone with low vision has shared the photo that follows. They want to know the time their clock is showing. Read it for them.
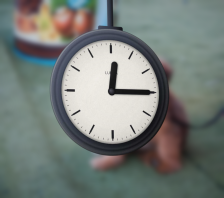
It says 12:15
